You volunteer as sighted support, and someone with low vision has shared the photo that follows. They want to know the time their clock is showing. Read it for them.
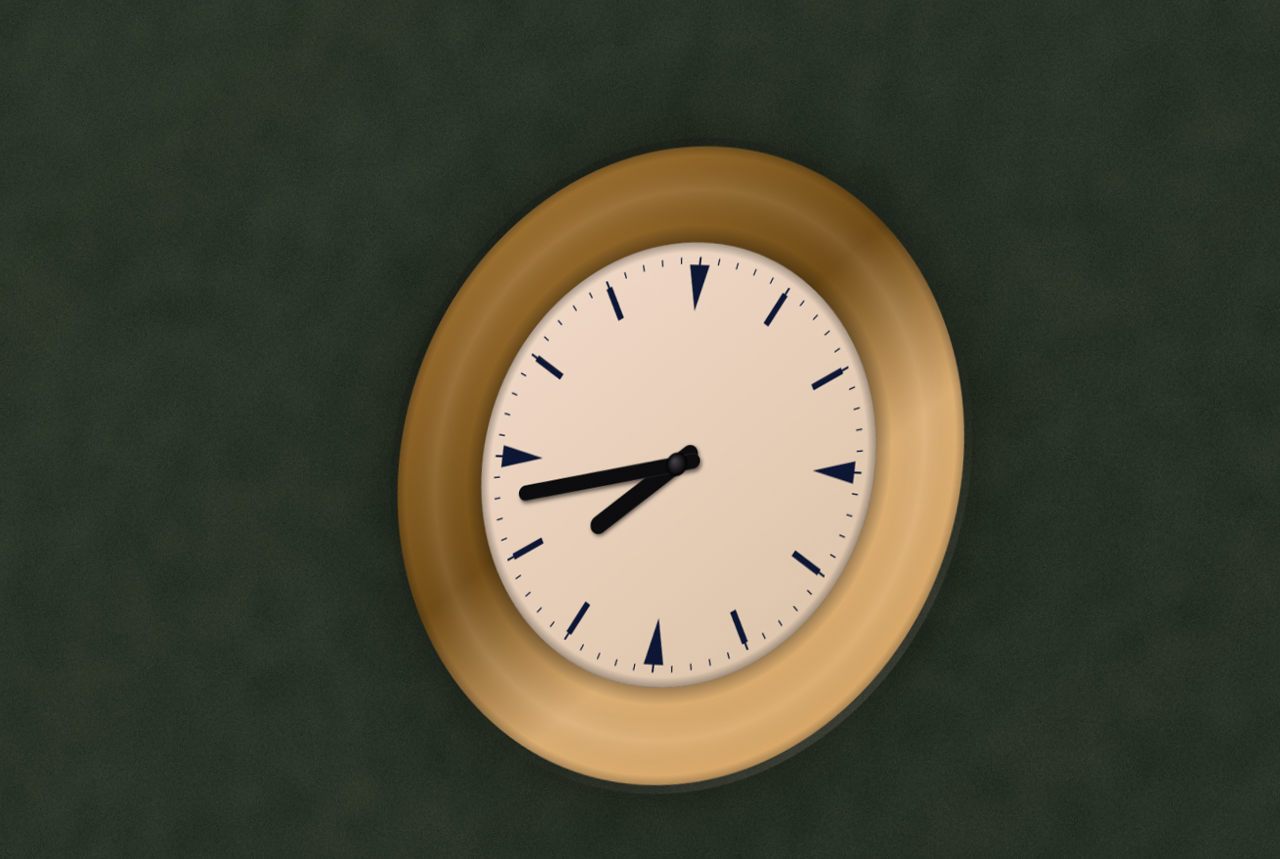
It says 7:43
